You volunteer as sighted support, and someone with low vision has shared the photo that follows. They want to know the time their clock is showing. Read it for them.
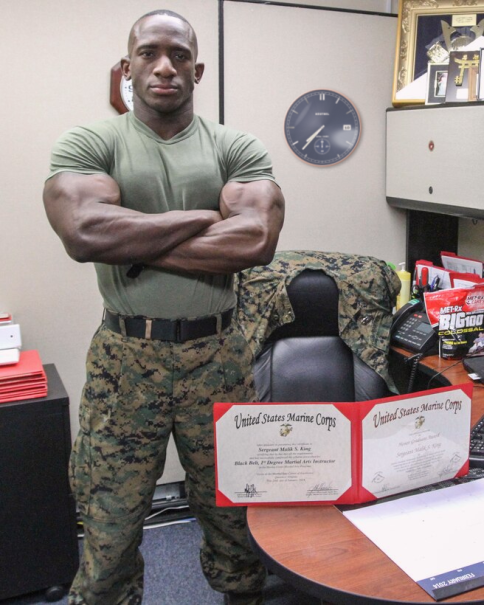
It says 7:37
